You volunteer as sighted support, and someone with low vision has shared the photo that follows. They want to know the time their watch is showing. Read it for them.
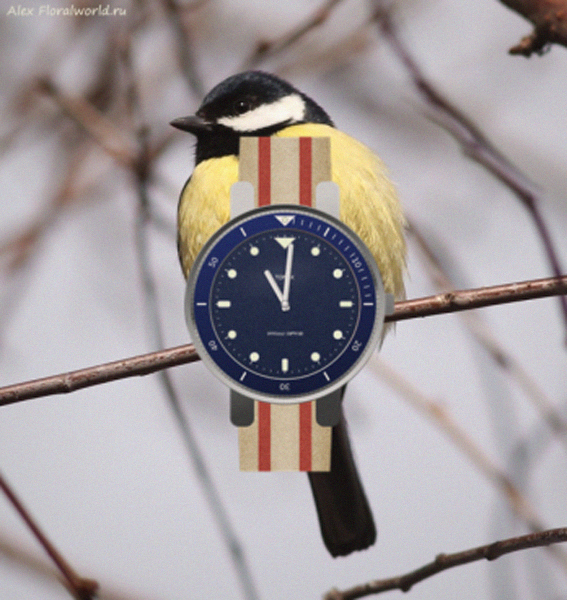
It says 11:01
